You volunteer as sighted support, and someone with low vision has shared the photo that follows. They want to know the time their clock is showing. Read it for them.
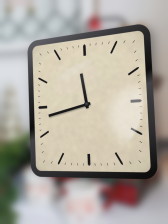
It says 11:43
